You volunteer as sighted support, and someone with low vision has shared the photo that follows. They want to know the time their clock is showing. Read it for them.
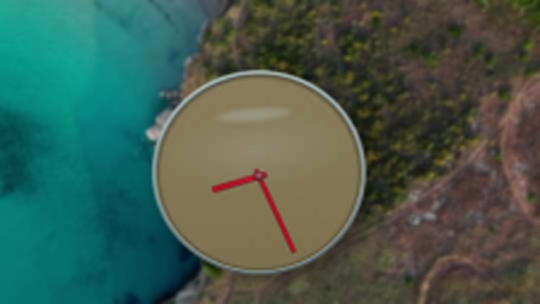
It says 8:26
